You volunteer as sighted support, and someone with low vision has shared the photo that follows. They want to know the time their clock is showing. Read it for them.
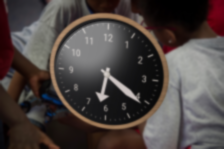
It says 6:21
